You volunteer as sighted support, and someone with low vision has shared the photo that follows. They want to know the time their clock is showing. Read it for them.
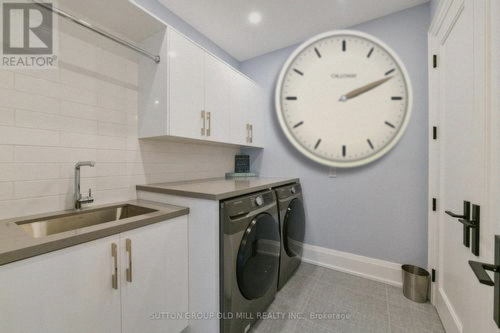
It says 2:11
